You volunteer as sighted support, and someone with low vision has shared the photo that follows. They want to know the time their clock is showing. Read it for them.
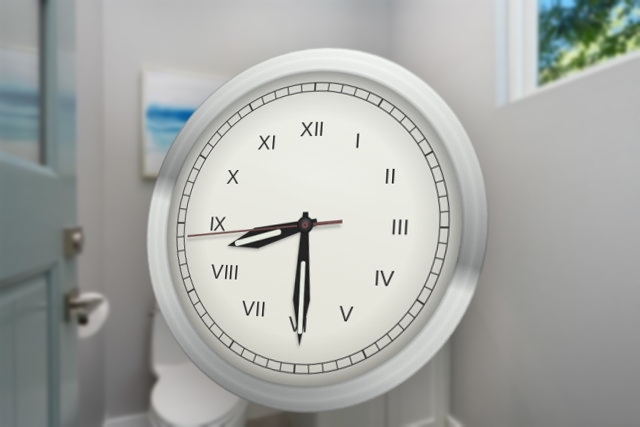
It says 8:29:44
